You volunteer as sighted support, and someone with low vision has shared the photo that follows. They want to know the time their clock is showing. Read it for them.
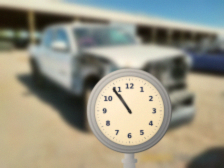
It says 10:54
